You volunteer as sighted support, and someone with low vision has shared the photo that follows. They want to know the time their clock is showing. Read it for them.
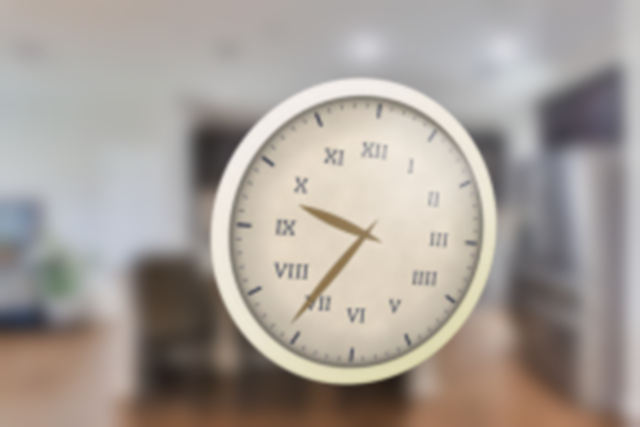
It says 9:36
